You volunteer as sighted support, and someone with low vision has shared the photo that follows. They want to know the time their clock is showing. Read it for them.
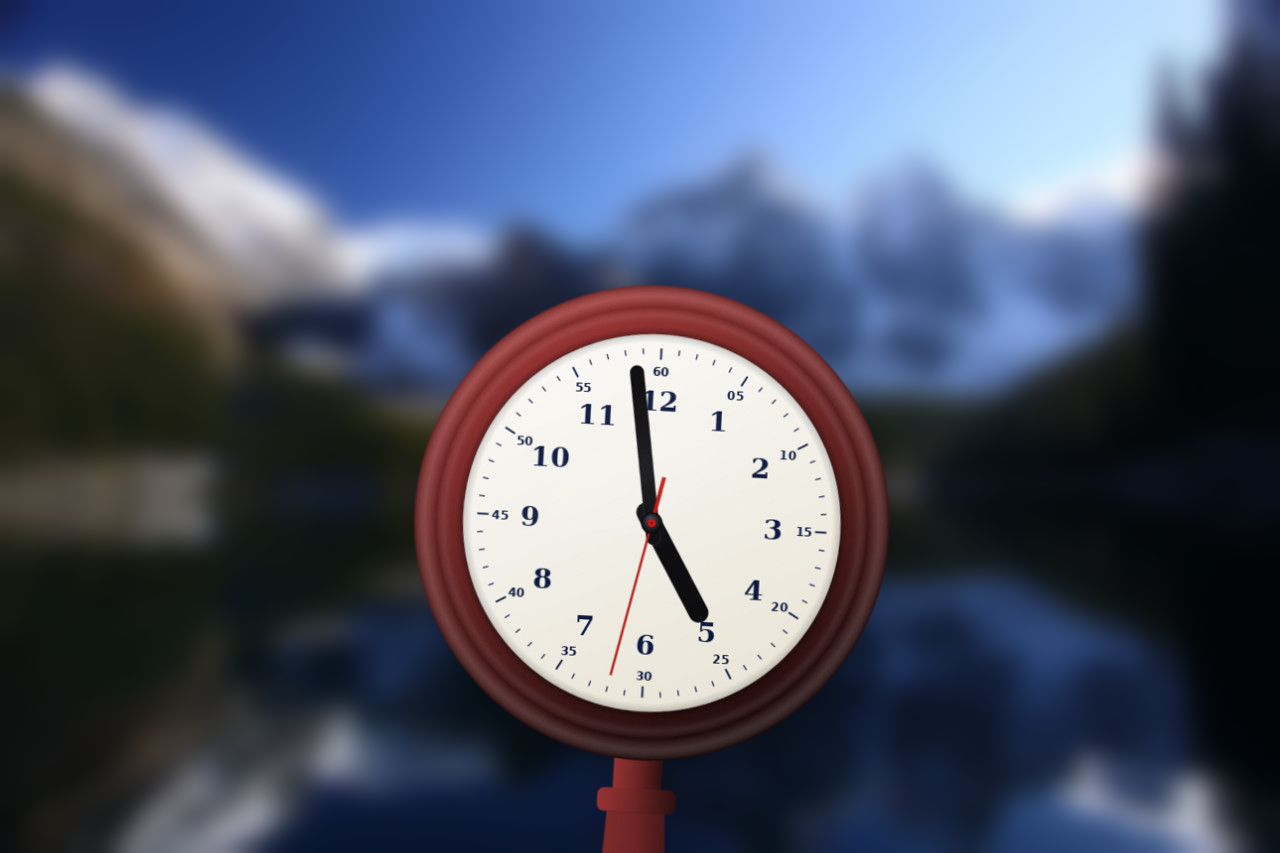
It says 4:58:32
